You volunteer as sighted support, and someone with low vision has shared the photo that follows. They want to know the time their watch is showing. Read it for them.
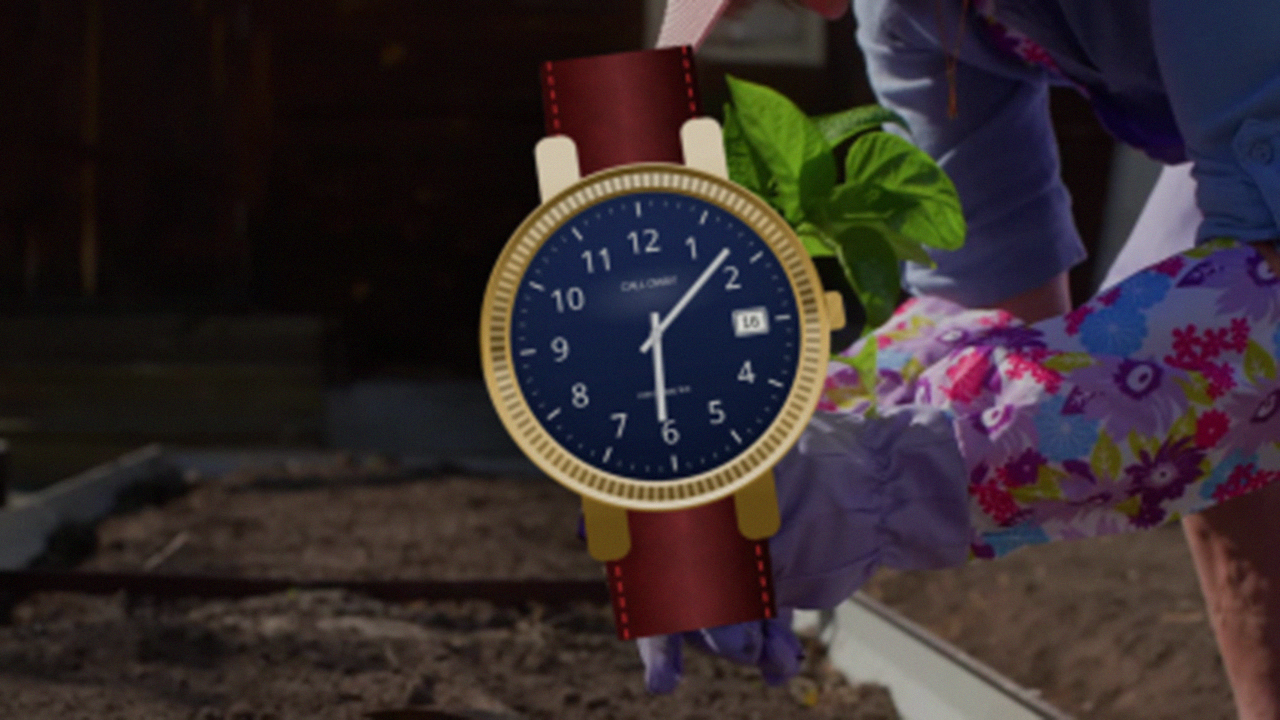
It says 6:08
